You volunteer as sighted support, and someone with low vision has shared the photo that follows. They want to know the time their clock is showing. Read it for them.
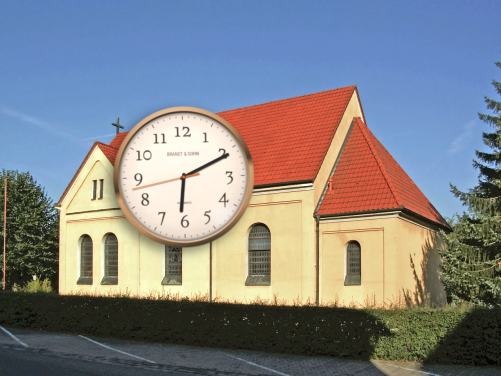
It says 6:10:43
